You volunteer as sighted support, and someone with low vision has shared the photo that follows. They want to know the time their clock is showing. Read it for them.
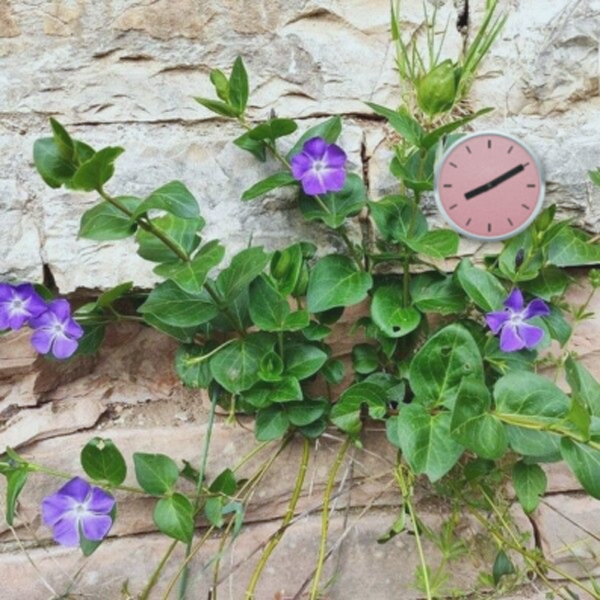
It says 8:10
